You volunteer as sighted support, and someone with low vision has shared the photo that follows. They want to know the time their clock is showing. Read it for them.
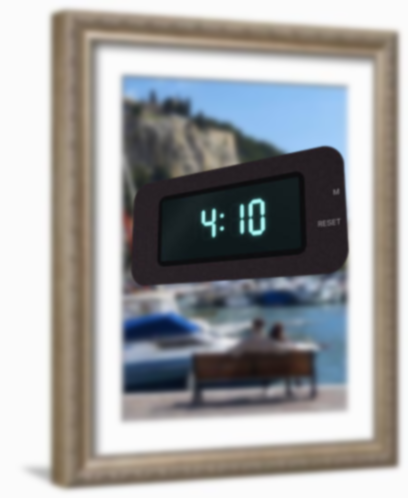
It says 4:10
